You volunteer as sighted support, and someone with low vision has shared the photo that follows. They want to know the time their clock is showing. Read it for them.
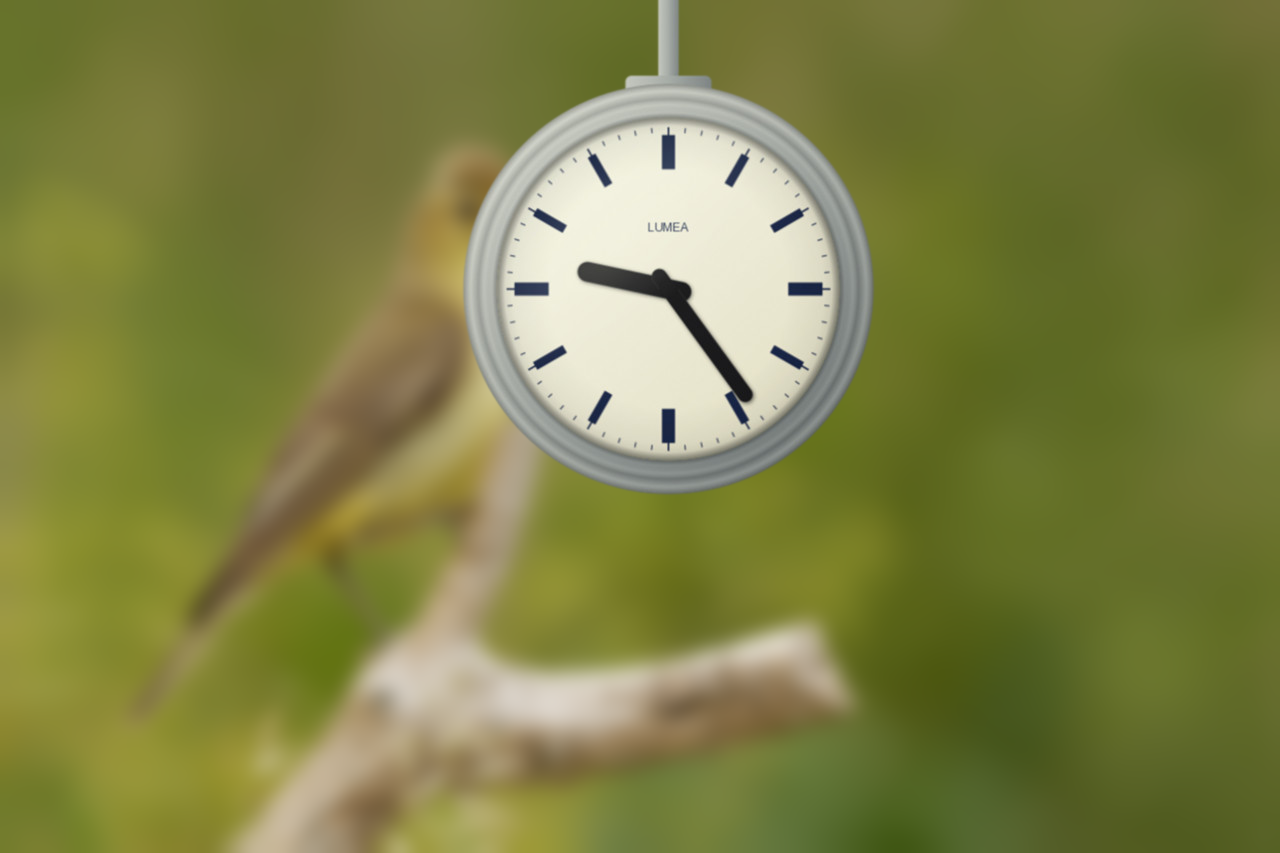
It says 9:24
